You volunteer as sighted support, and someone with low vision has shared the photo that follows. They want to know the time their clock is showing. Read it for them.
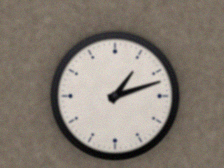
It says 1:12
